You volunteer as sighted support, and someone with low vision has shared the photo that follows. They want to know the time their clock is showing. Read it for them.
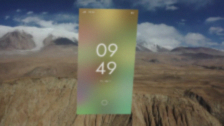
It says 9:49
